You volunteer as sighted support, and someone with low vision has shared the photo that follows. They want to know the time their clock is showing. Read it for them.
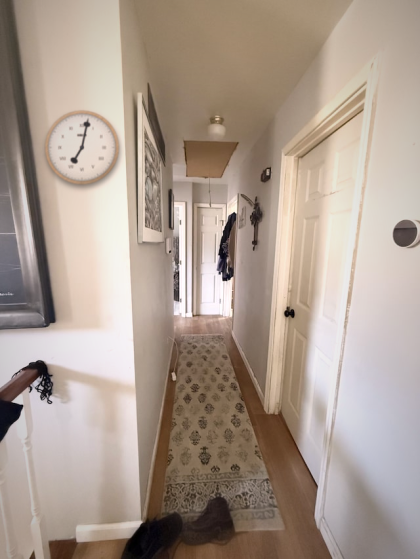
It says 7:02
